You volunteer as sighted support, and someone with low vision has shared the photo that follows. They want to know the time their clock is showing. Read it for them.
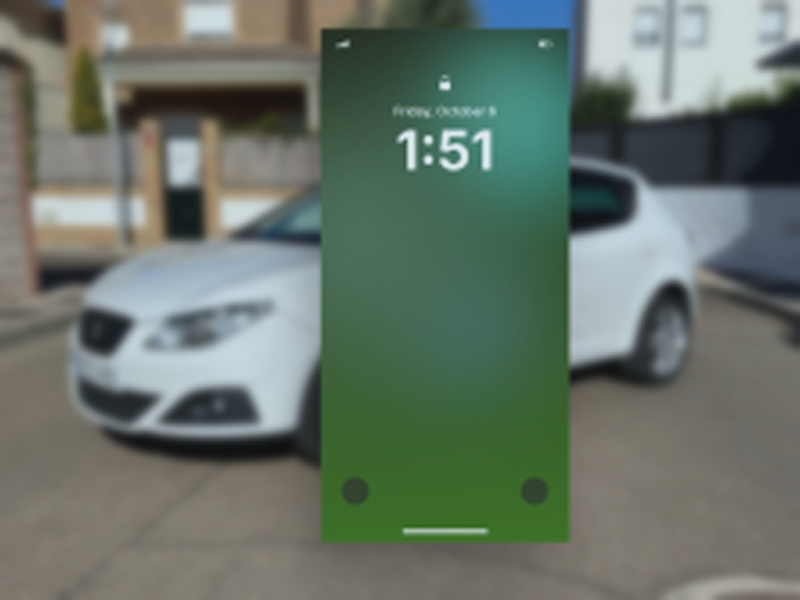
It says 1:51
